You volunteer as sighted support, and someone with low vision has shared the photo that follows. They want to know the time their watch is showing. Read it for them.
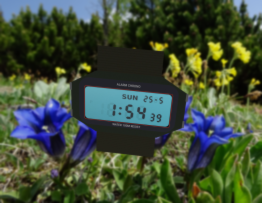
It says 1:54:39
